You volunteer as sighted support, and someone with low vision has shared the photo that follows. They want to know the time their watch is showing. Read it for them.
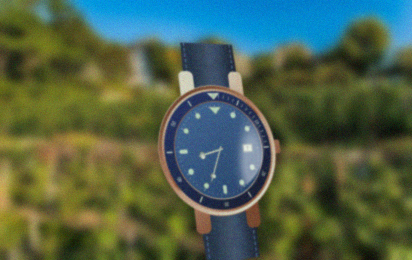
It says 8:34
